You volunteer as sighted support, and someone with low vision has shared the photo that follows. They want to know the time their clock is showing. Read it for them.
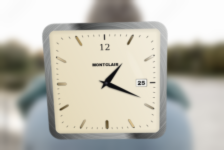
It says 1:19
